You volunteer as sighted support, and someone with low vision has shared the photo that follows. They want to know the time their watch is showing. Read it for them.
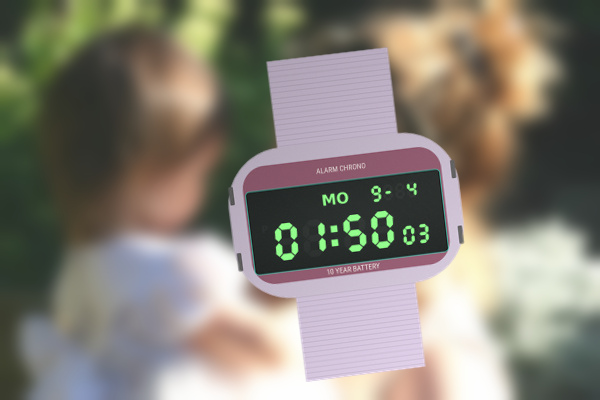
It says 1:50:03
